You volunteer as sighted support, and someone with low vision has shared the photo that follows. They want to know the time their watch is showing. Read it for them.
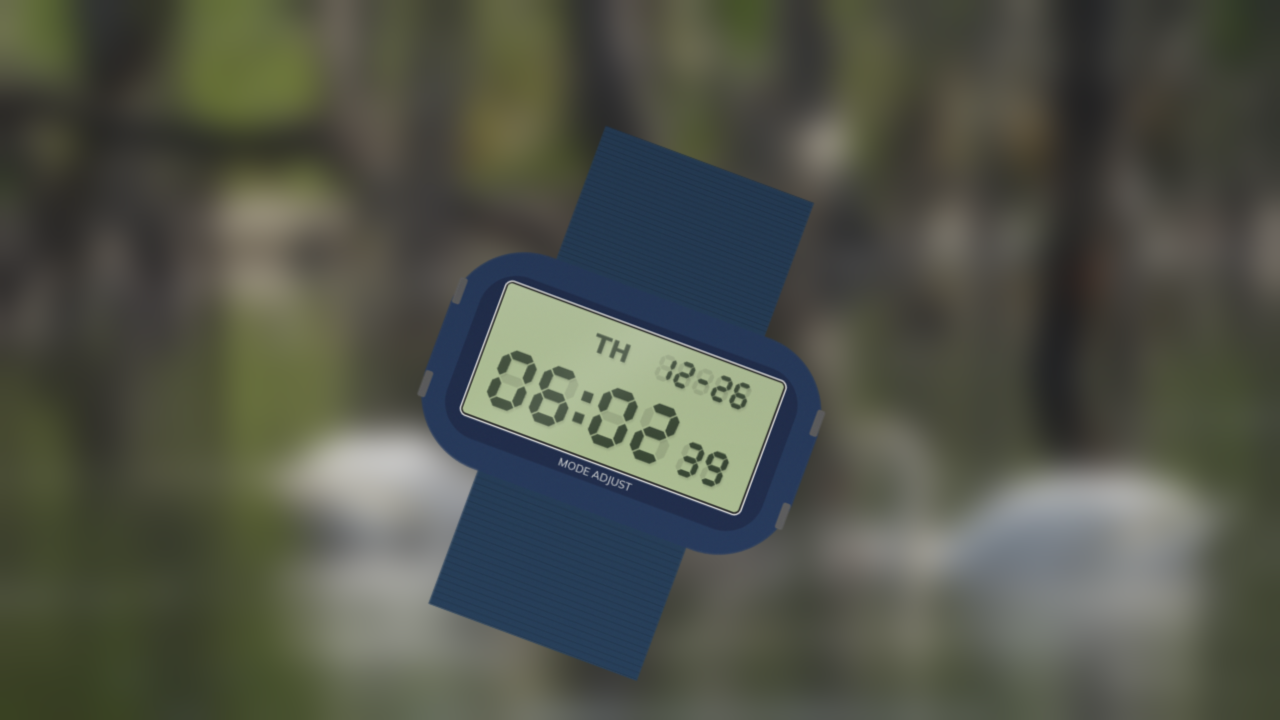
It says 6:02:39
